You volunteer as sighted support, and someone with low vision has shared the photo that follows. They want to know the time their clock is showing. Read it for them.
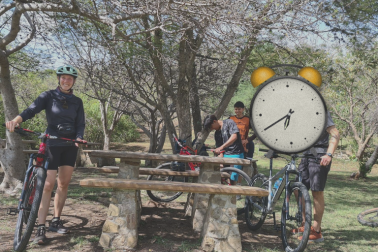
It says 6:40
